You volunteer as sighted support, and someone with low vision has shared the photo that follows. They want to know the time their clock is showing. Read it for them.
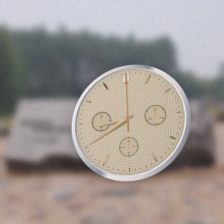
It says 8:40
